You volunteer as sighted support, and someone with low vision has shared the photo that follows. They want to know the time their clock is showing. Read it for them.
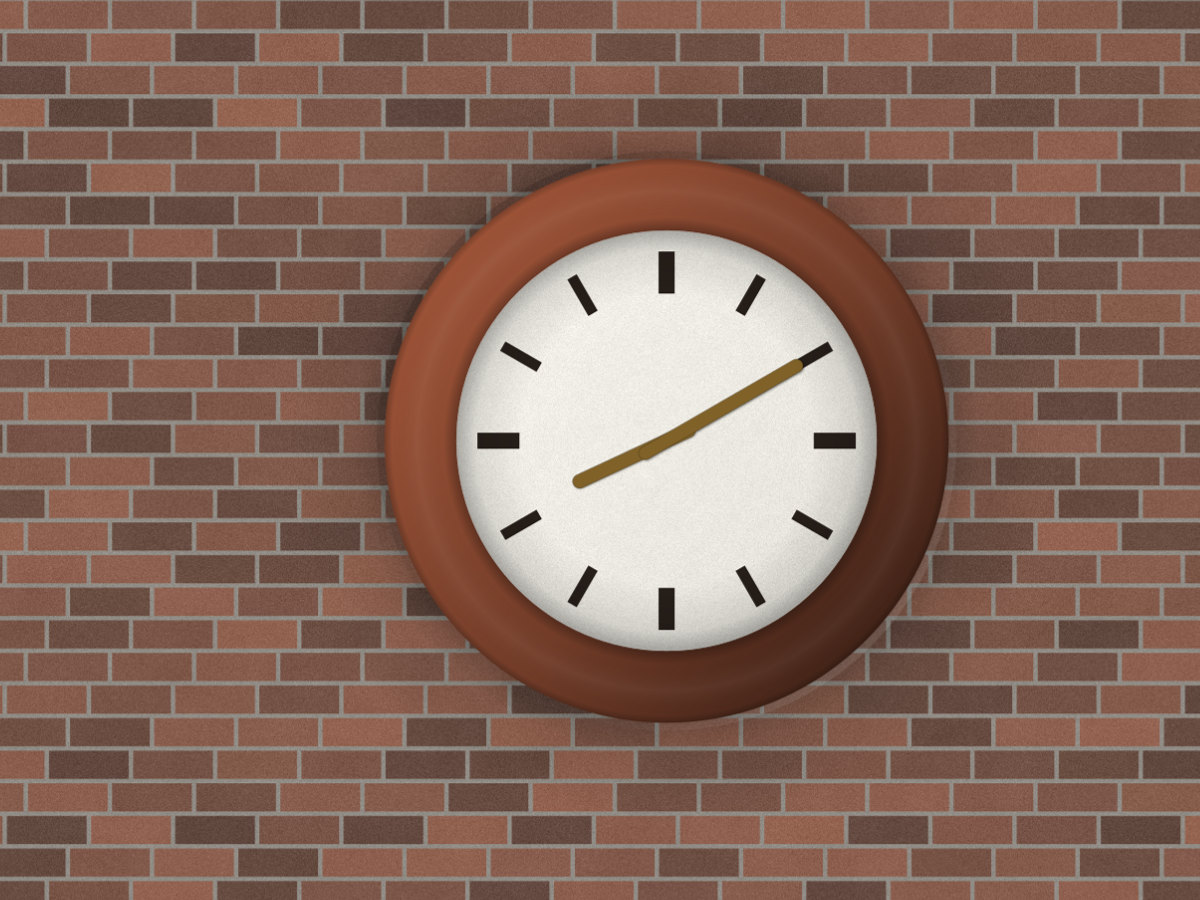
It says 8:10
